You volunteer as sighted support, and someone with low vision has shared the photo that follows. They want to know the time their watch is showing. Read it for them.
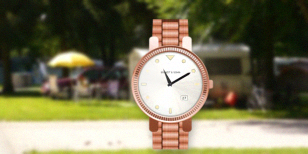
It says 11:10
